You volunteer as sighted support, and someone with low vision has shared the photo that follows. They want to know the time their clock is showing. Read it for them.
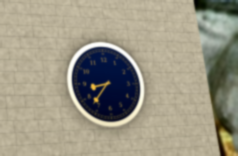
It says 8:37
